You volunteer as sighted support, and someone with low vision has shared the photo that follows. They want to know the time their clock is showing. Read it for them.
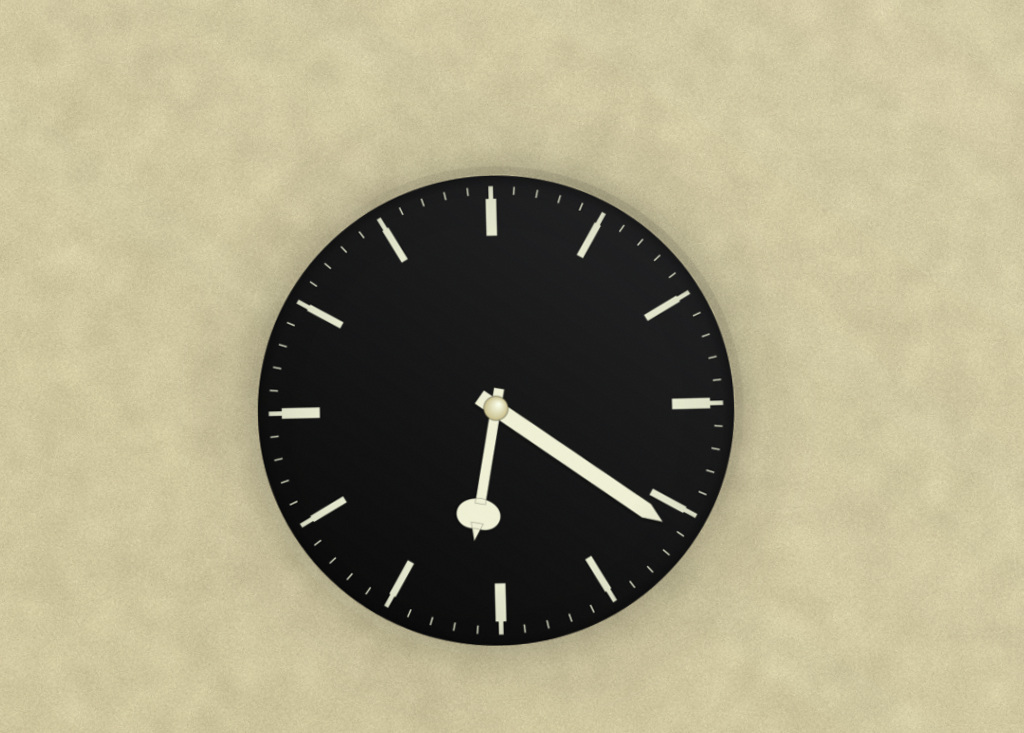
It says 6:21
